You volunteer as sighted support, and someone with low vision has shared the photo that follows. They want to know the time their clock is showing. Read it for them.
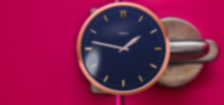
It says 1:47
